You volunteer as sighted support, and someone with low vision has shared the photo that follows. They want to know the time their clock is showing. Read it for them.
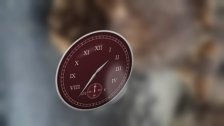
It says 1:36
